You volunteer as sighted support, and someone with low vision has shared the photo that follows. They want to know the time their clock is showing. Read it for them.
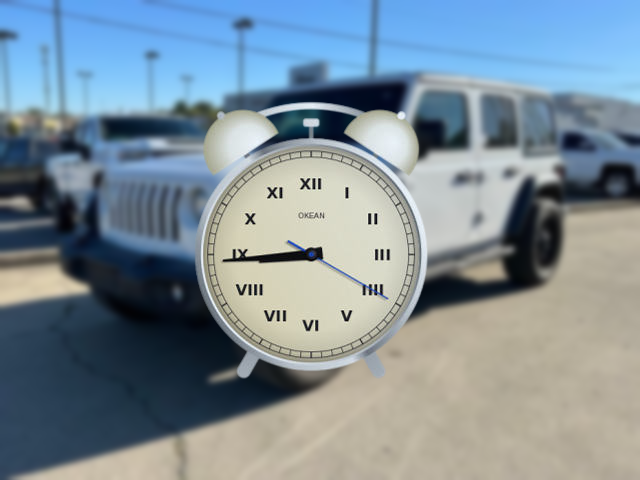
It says 8:44:20
